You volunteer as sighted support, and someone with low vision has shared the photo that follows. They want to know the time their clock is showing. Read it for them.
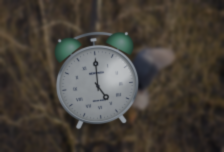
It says 5:00
